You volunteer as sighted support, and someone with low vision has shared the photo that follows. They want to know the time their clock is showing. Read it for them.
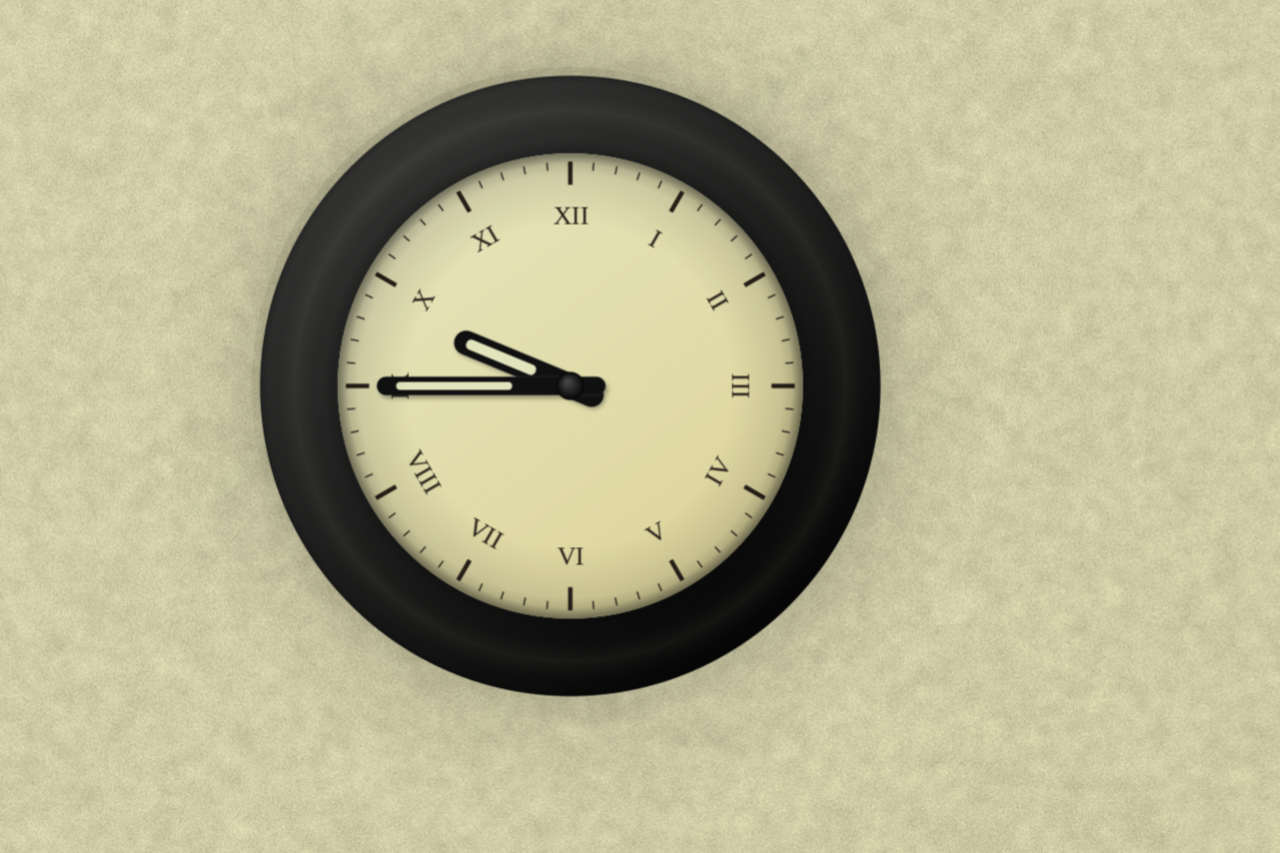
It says 9:45
